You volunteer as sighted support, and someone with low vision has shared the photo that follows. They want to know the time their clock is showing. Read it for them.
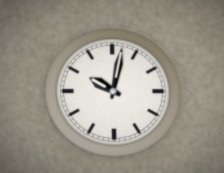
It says 10:02
